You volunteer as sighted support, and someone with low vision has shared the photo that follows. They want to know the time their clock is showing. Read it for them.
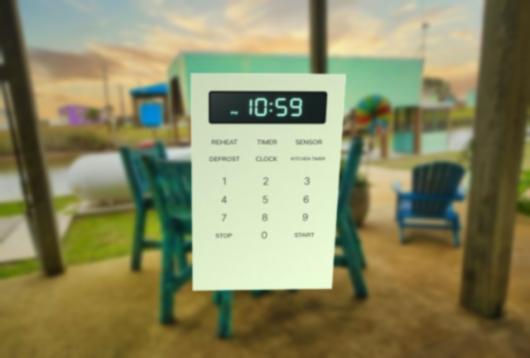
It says 10:59
